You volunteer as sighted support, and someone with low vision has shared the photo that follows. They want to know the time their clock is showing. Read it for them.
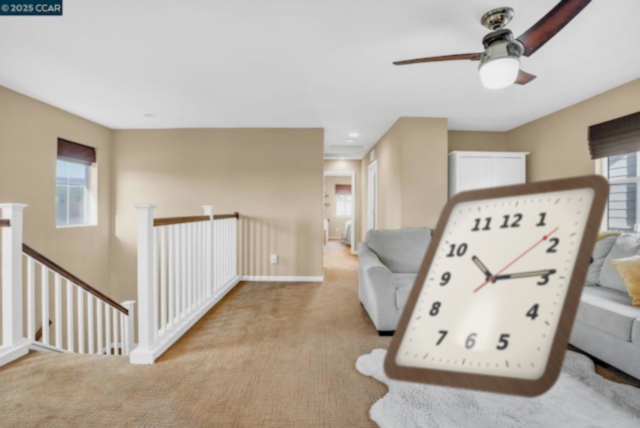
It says 10:14:08
